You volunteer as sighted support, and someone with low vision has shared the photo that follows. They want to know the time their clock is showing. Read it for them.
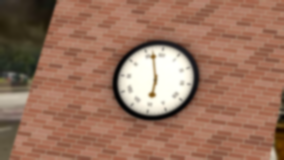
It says 5:57
